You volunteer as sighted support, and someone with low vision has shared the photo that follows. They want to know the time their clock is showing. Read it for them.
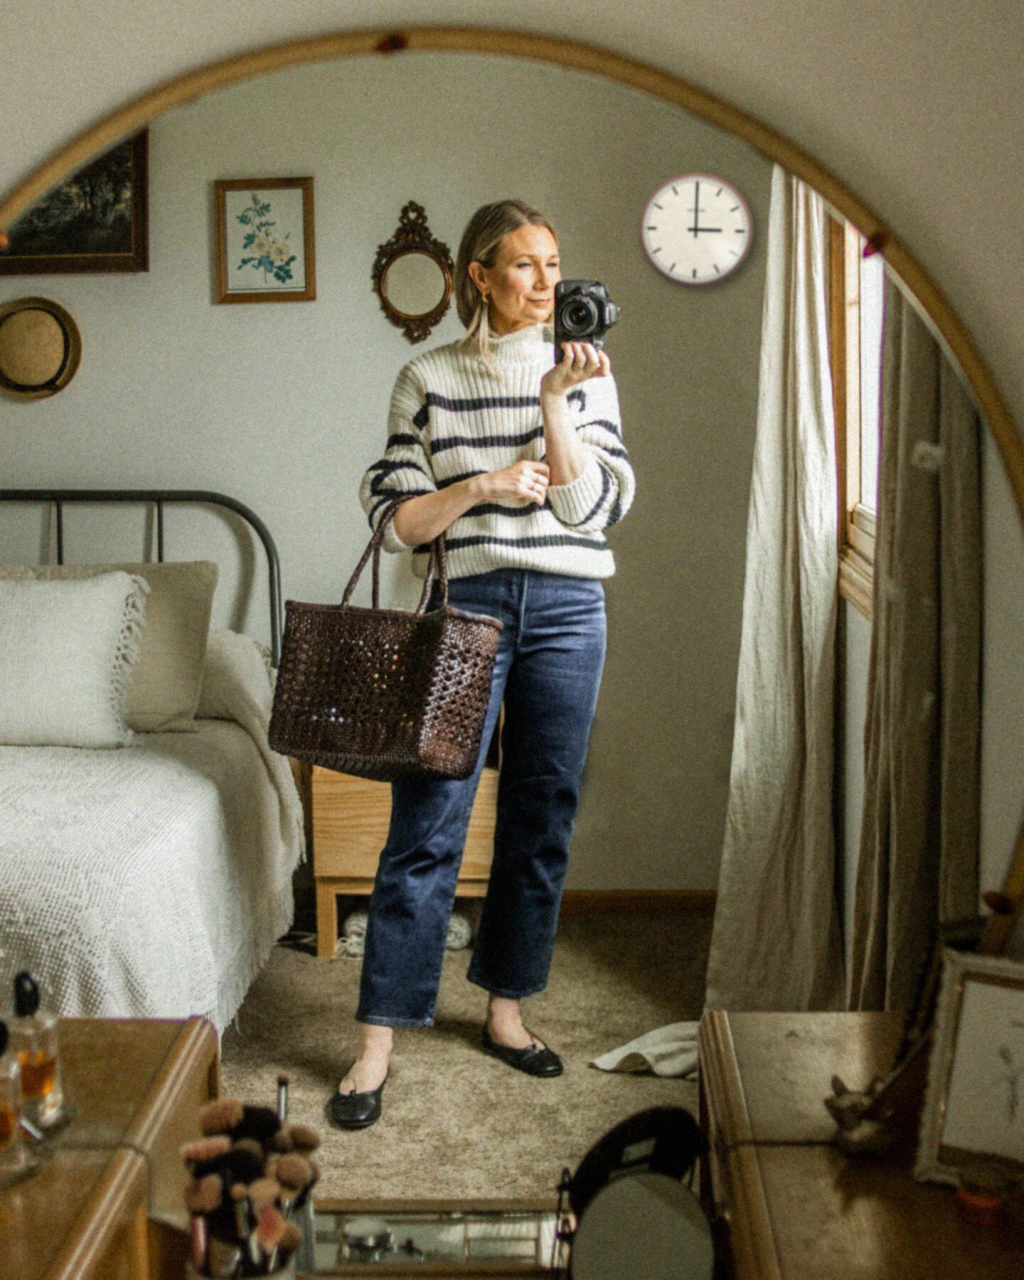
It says 3:00
